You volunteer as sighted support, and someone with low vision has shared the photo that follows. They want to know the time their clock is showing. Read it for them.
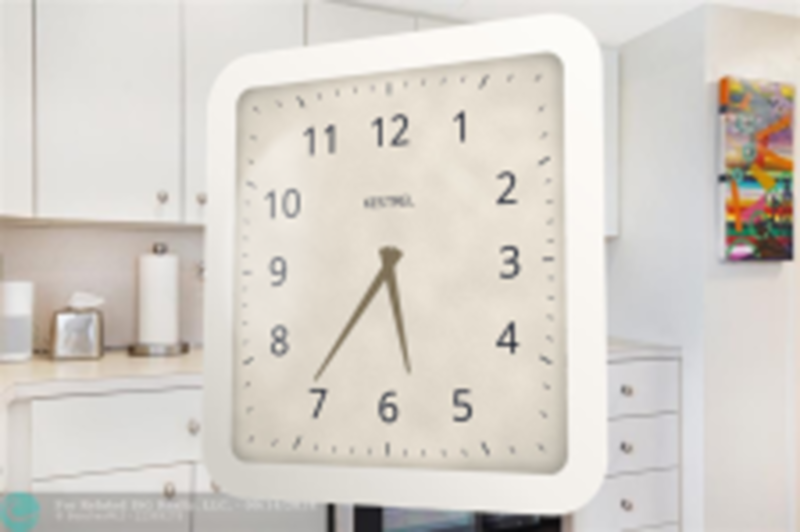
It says 5:36
